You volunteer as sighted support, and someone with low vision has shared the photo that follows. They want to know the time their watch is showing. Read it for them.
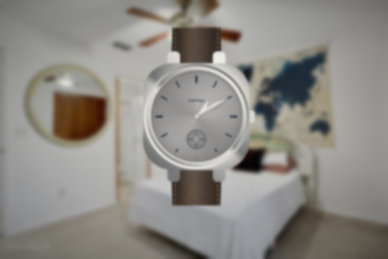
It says 1:10
